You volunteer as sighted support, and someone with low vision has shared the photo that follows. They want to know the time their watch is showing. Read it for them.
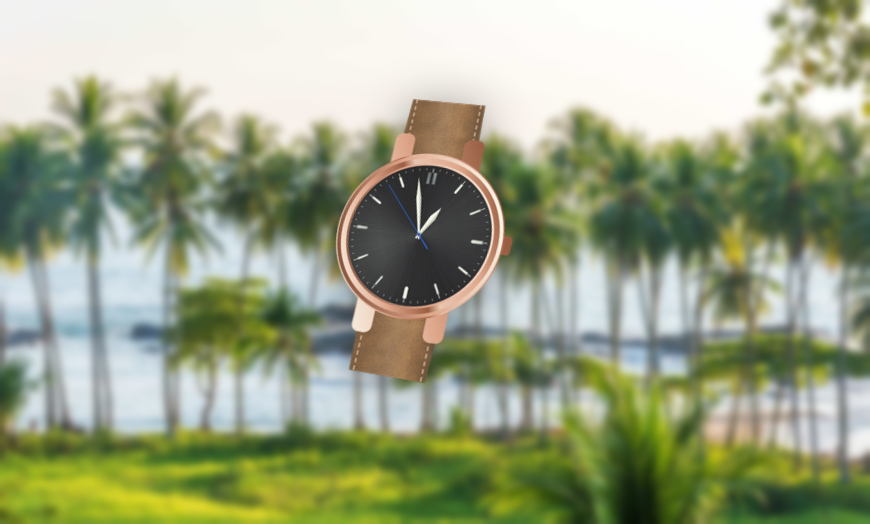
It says 12:57:53
